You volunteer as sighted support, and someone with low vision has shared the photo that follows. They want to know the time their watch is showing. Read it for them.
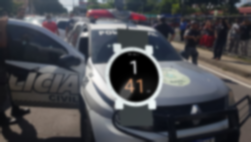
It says 1:41
